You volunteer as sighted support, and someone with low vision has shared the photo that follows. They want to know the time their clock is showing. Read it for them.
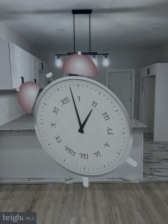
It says 2:03
